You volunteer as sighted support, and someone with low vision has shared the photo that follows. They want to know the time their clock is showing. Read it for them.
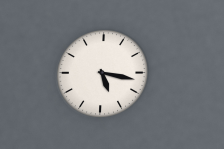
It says 5:17
